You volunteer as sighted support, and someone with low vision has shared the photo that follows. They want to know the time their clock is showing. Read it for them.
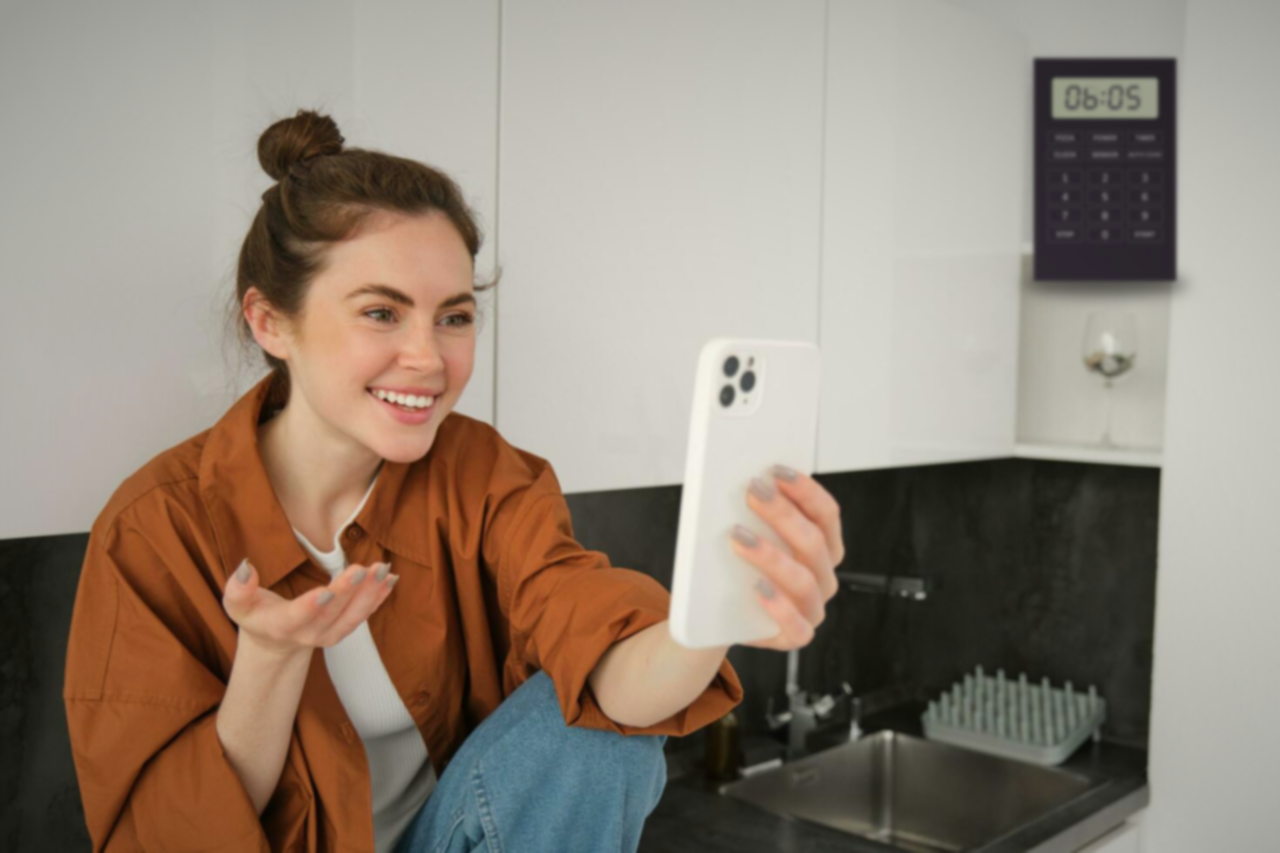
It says 6:05
